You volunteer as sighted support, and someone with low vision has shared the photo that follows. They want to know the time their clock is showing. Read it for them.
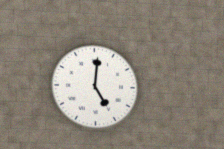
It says 5:01
